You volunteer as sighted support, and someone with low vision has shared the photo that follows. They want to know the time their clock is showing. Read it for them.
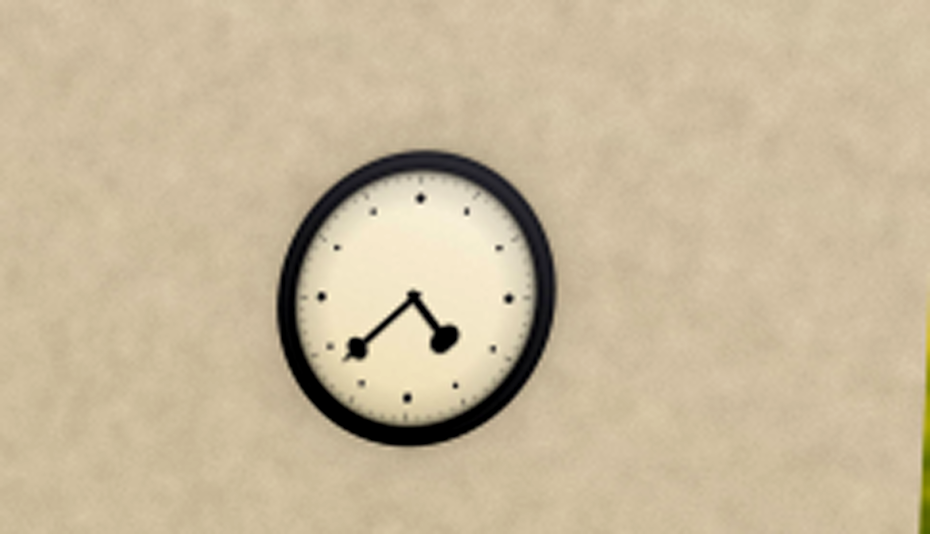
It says 4:38
